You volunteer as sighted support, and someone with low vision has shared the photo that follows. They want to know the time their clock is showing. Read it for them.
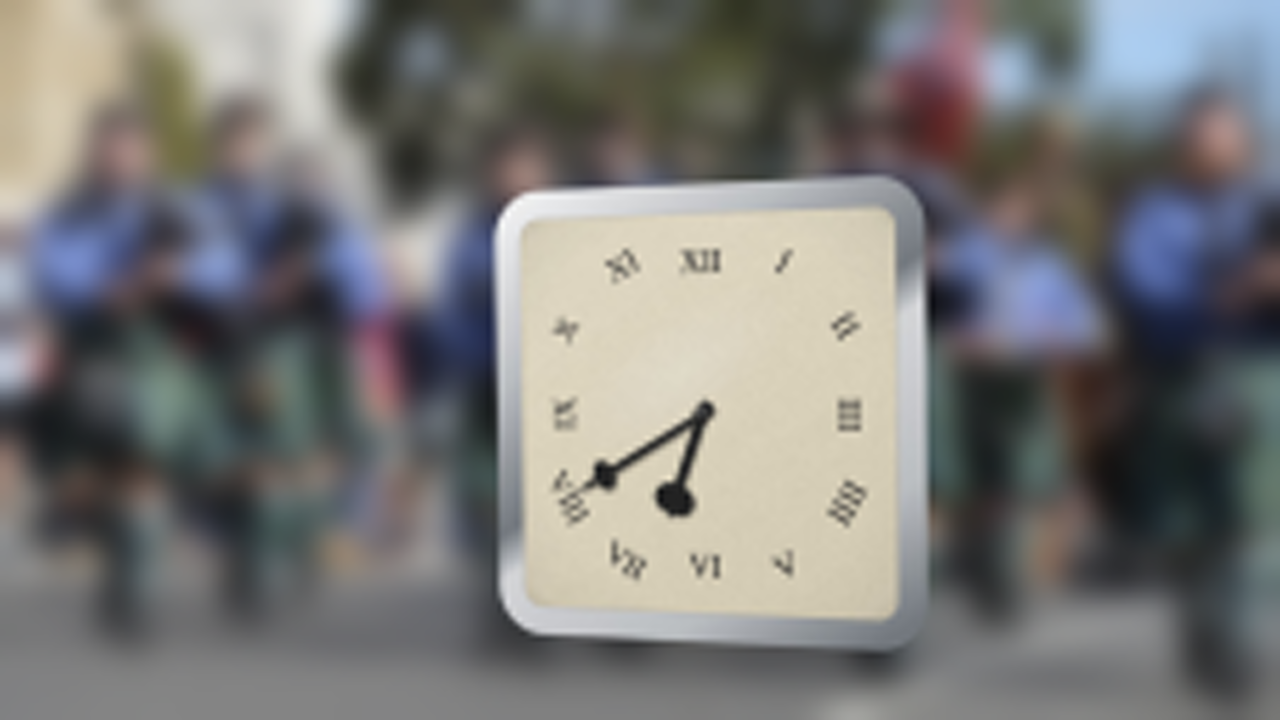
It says 6:40
